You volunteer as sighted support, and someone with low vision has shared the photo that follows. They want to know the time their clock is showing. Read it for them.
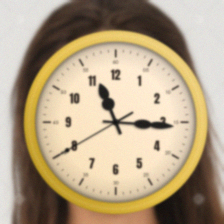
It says 11:15:40
